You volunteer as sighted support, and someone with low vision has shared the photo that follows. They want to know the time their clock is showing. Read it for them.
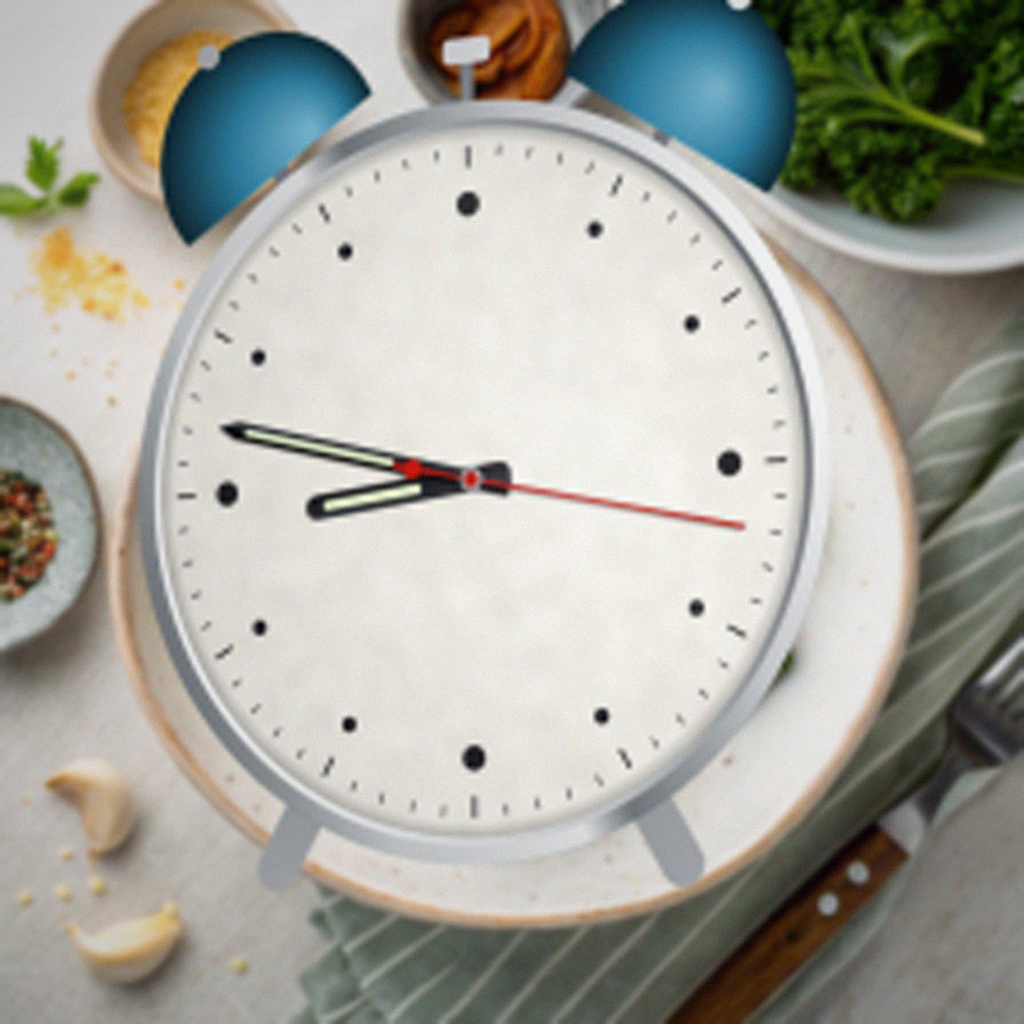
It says 8:47:17
